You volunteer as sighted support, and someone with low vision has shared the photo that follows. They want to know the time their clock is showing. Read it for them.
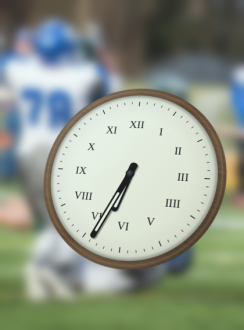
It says 6:34
